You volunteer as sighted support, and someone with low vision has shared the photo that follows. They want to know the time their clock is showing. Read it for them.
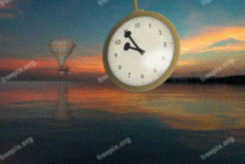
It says 9:55
